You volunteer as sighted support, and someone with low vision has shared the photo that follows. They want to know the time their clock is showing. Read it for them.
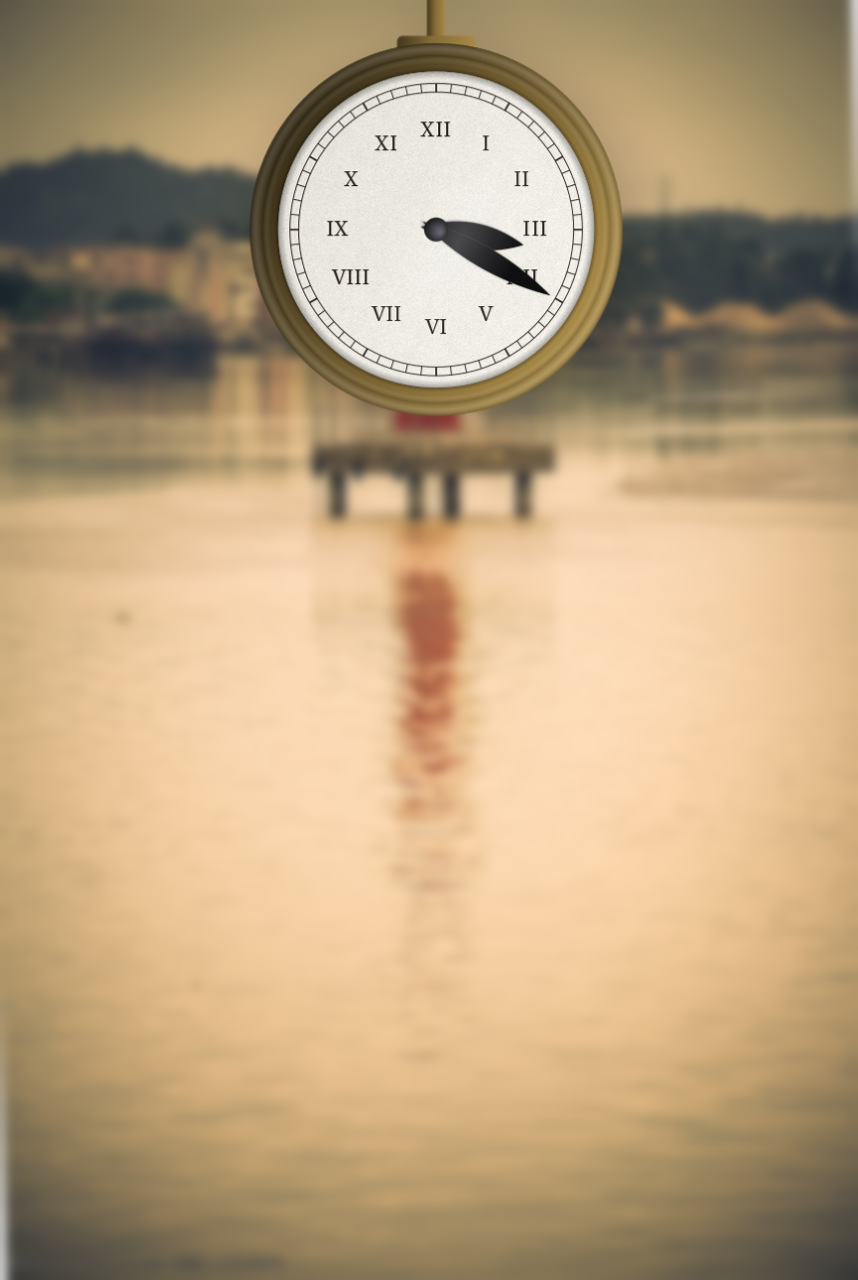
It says 3:20
